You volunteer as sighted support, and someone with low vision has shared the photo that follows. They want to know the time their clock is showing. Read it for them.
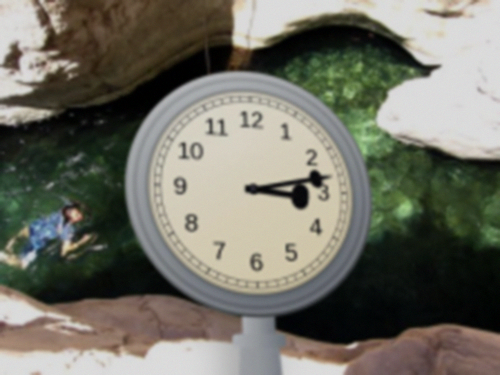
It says 3:13
